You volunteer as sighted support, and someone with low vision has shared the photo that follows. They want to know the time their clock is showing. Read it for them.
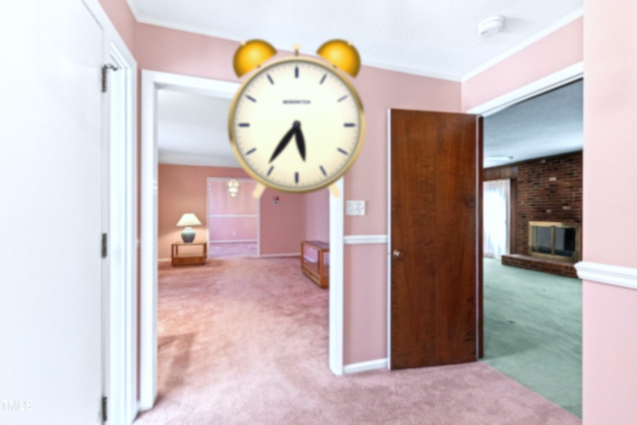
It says 5:36
